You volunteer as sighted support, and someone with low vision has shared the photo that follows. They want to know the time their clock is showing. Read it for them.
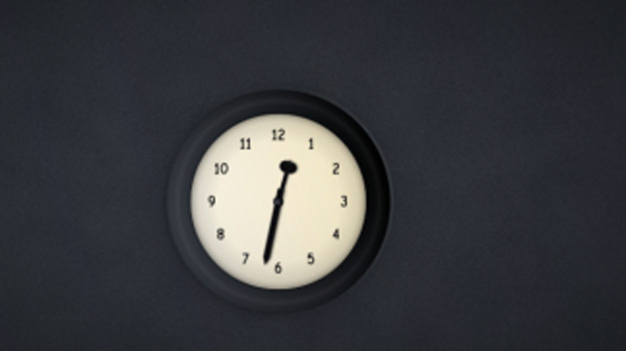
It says 12:32
